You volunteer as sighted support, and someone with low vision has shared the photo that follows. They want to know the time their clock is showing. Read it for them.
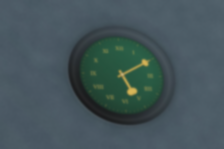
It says 5:10
